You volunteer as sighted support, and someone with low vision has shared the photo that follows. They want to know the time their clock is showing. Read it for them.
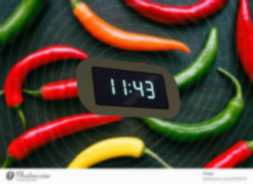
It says 11:43
